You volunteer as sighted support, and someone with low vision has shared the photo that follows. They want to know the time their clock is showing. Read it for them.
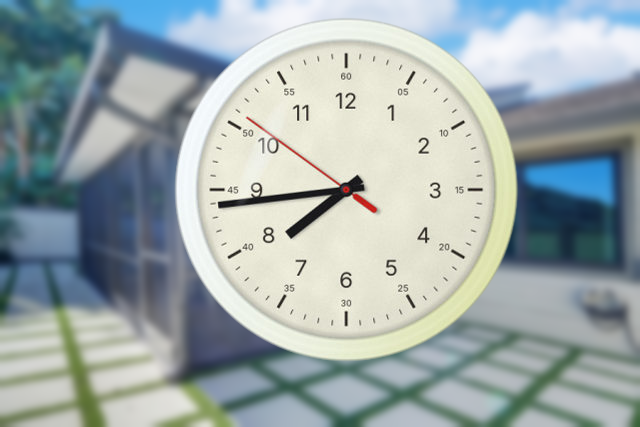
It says 7:43:51
